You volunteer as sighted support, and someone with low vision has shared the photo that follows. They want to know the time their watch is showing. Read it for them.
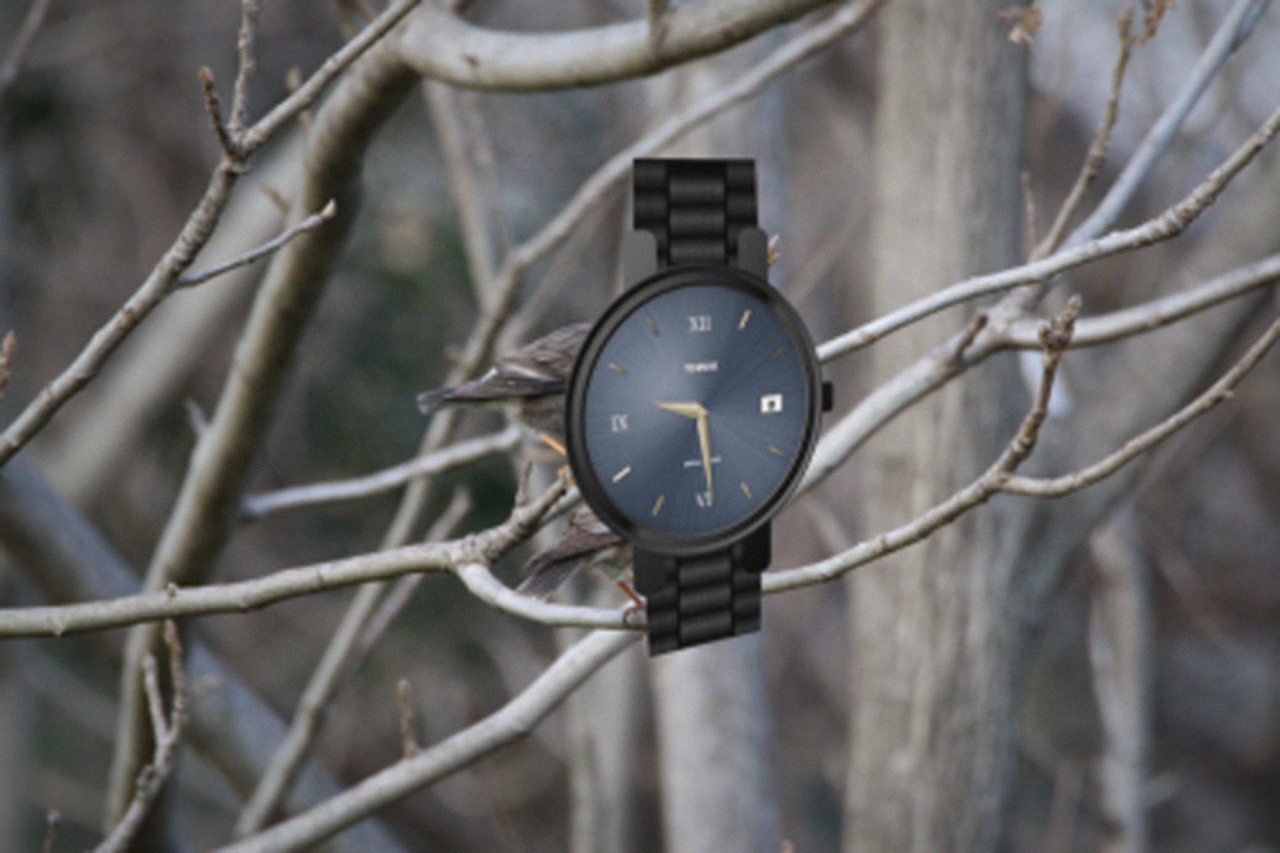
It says 9:29
